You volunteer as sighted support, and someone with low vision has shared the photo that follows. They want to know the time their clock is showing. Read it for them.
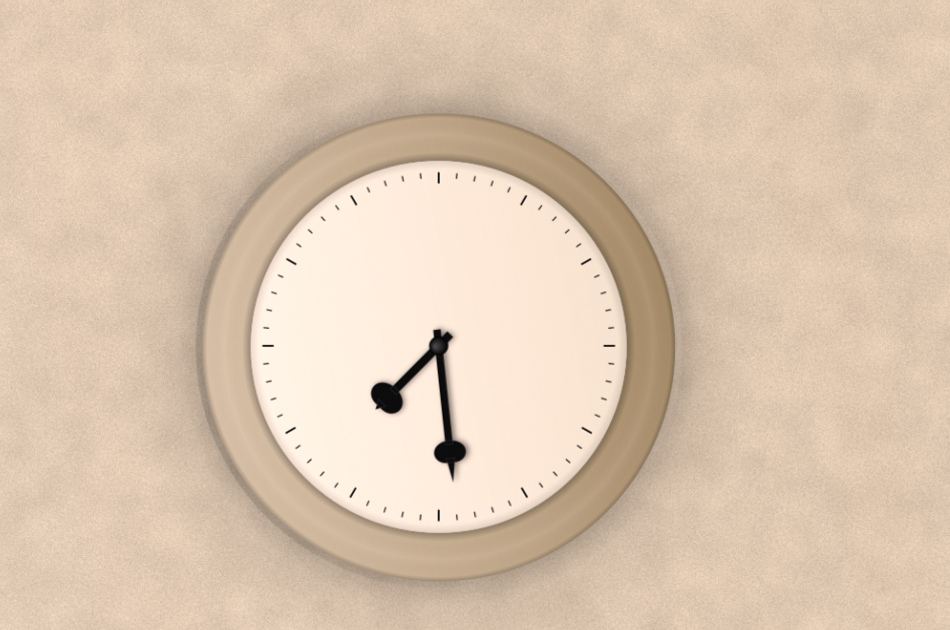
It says 7:29
